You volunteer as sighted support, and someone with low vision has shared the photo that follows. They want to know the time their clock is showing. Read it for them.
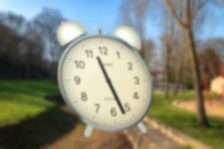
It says 11:27
